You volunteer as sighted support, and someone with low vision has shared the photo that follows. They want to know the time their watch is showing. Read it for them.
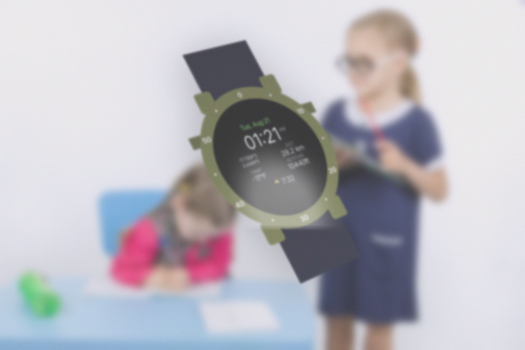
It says 1:21
